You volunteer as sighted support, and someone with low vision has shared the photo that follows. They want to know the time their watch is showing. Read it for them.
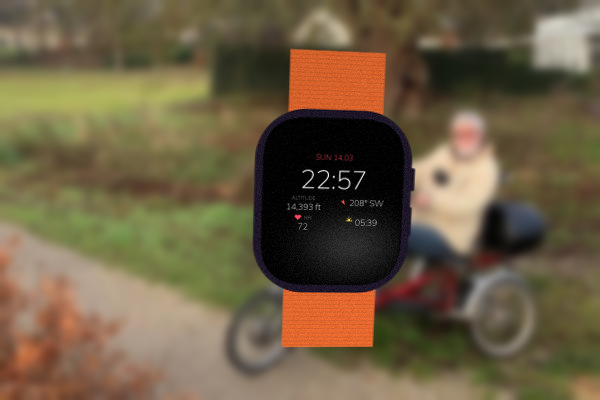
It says 22:57
